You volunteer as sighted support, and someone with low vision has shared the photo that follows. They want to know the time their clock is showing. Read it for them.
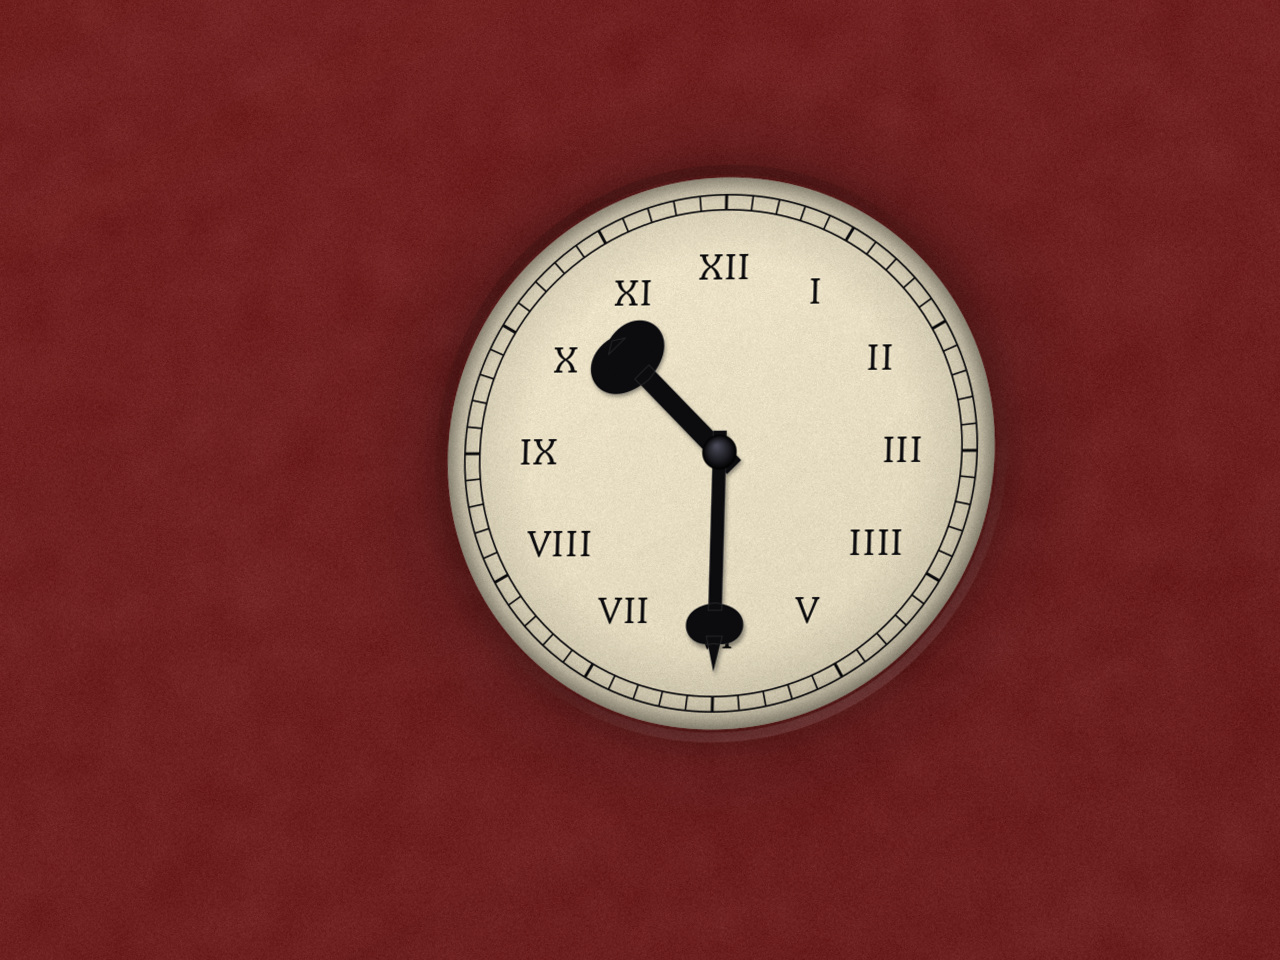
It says 10:30
